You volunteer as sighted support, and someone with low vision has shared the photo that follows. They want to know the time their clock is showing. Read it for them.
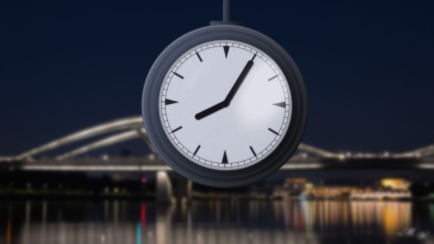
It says 8:05
